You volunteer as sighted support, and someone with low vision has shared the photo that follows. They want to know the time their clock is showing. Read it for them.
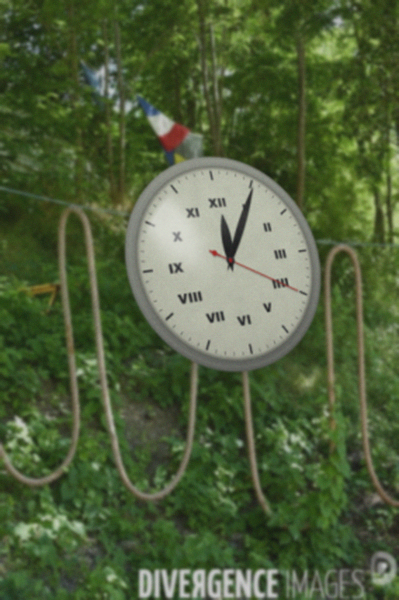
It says 12:05:20
